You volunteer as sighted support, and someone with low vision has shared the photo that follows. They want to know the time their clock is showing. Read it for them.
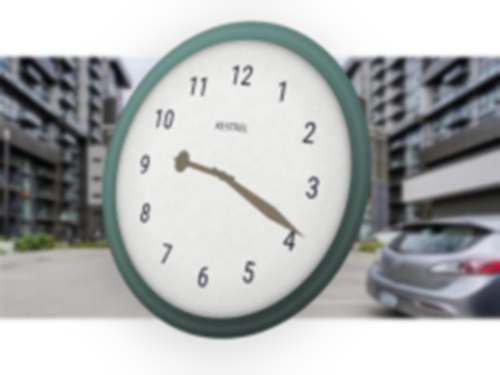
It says 9:19
